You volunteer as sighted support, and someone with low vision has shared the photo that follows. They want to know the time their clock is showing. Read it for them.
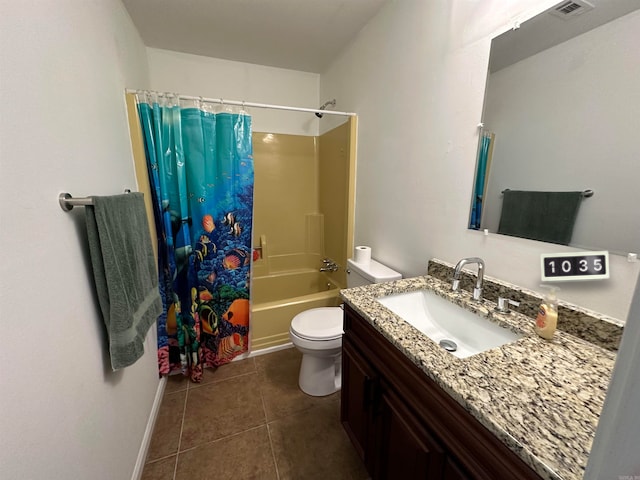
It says 10:35
